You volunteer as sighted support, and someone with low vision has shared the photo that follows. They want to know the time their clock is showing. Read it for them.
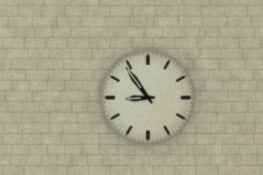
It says 8:54
